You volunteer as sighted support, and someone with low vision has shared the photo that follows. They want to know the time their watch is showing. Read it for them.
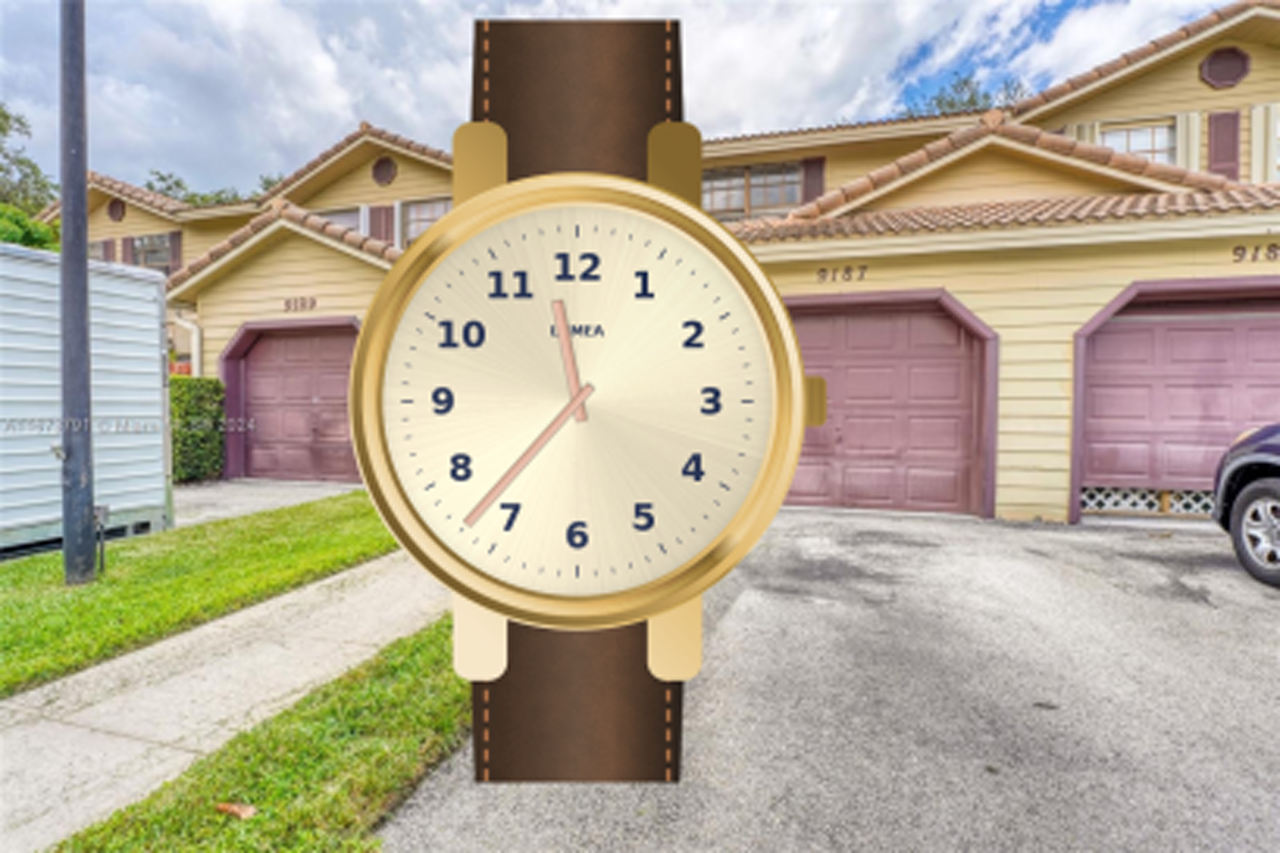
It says 11:37
